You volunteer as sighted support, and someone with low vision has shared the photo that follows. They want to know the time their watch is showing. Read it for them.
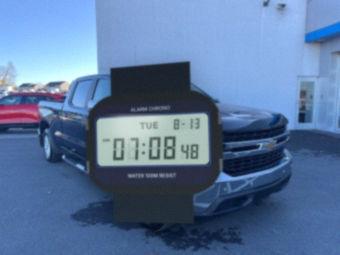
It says 7:08:48
